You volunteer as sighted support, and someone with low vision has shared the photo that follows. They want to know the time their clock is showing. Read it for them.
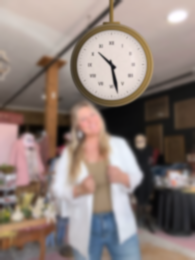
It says 10:28
